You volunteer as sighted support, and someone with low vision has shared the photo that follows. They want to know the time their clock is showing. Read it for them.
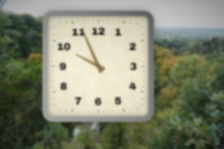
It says 9:56
